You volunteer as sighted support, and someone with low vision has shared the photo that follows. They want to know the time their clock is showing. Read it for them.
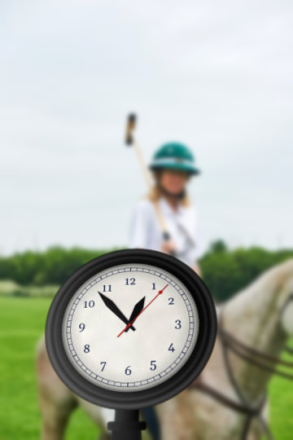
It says 12:53:07
